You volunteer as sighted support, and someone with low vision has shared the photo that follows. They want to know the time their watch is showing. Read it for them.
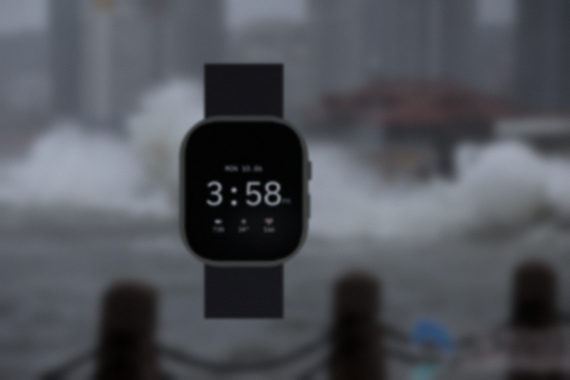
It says 3:58
